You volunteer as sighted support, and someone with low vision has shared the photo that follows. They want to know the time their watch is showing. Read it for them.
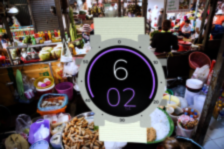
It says 6:02
